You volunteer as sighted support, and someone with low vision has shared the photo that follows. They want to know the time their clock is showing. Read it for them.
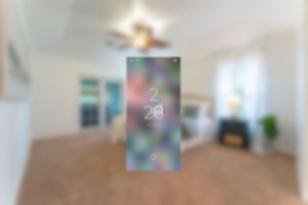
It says 2:28
